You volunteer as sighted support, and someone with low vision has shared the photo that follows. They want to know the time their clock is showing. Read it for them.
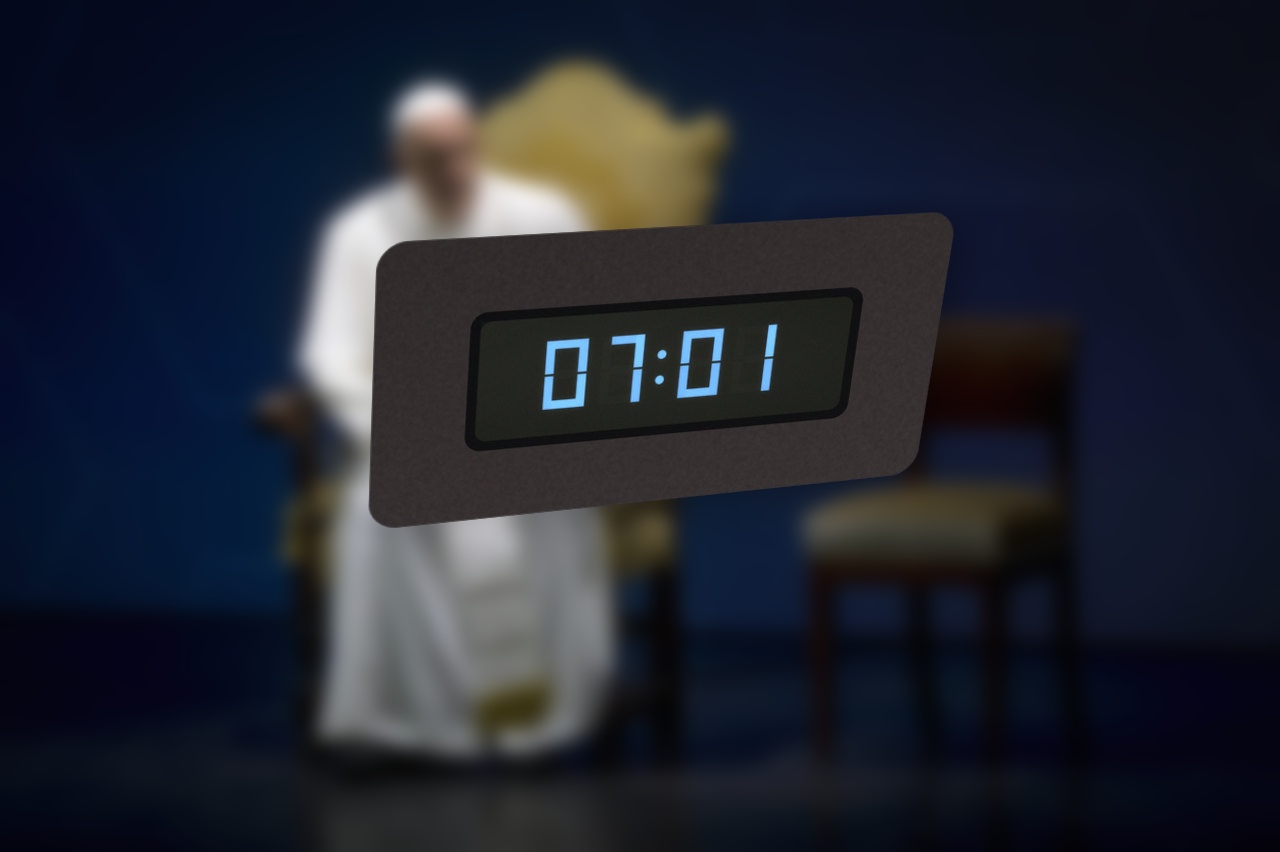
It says 7:01
